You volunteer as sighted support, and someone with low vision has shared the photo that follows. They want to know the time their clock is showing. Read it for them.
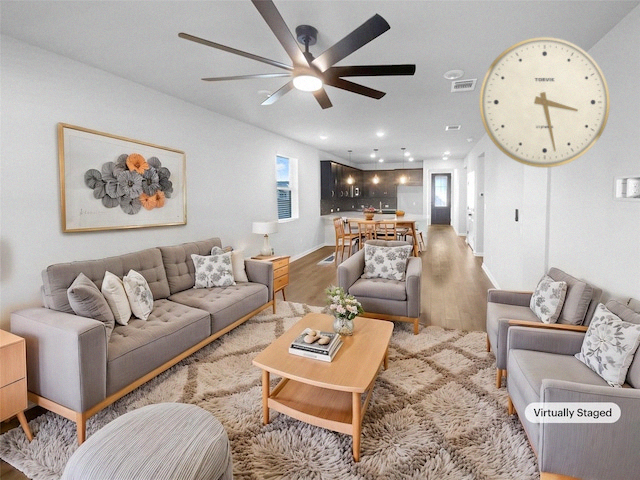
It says 3:28
